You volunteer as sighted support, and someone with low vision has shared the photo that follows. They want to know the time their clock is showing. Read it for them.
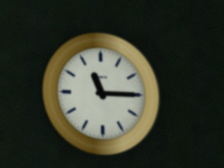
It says 11:15
